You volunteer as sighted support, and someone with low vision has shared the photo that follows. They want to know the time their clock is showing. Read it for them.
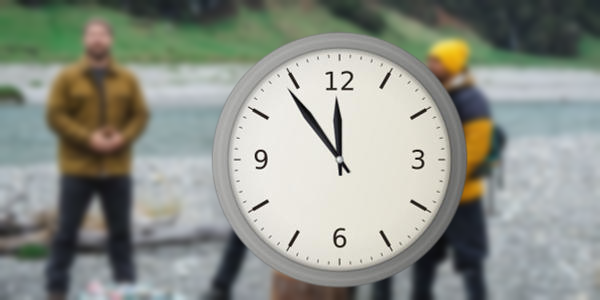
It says 11:54
